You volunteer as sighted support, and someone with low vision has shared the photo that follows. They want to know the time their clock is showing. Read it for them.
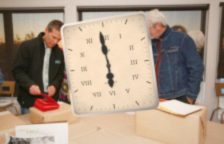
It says 5:59
